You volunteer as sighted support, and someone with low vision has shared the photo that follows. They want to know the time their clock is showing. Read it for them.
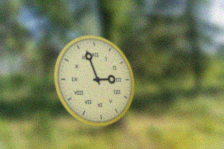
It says 2:57
